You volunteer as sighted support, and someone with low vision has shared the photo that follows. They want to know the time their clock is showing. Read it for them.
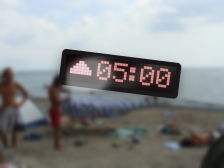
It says 5:00
